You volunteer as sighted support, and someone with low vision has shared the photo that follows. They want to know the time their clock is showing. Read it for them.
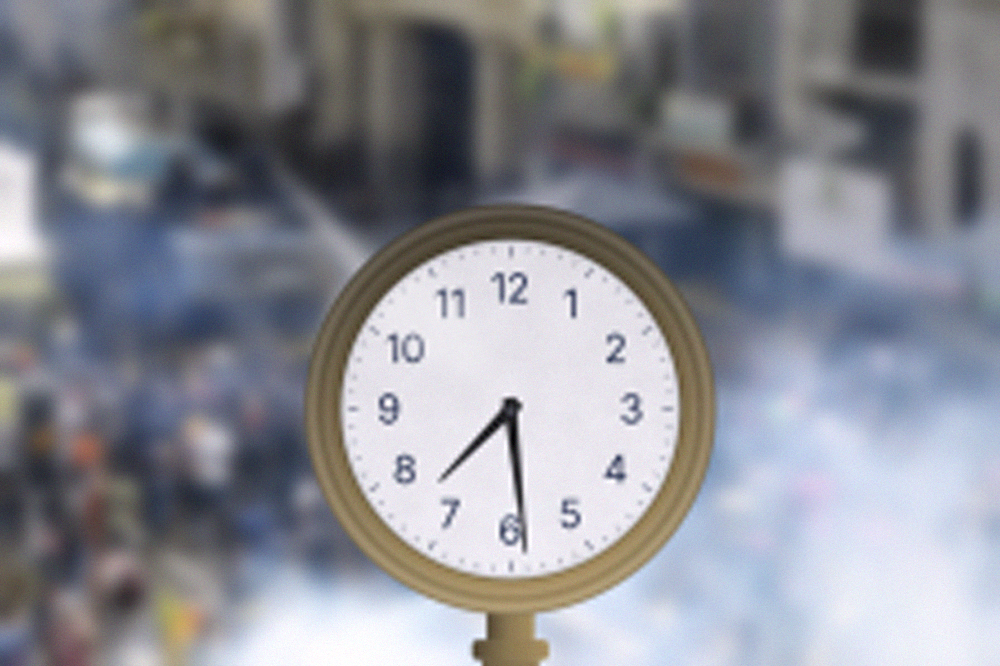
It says 7:29
